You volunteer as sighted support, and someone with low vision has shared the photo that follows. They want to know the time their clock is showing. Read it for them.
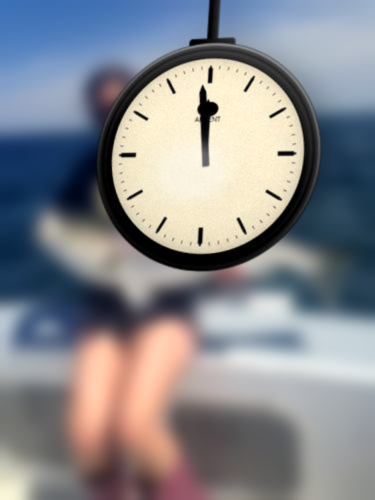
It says 11:59
